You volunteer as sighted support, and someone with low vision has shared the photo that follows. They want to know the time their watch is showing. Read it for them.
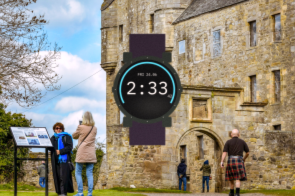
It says 2:33
